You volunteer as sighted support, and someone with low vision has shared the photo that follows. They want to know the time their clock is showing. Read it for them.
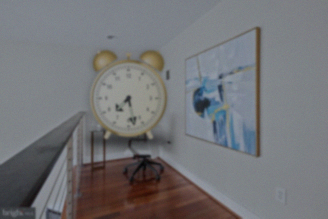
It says 7:28
